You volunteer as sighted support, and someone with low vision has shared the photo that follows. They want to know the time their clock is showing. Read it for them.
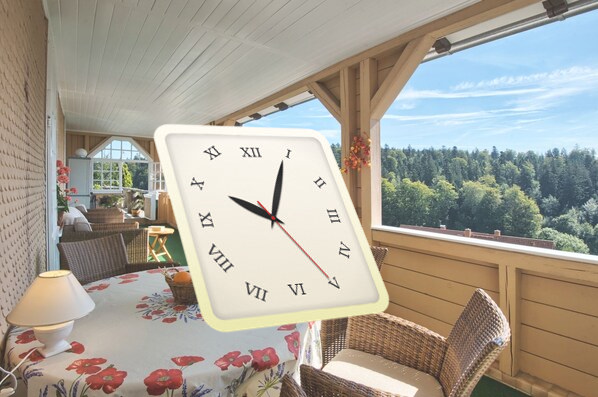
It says 10:04:25
